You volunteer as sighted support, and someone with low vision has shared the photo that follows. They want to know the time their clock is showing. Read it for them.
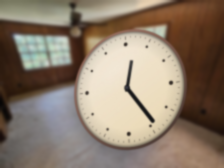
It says 12:24
